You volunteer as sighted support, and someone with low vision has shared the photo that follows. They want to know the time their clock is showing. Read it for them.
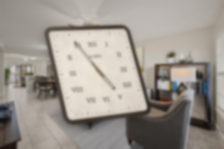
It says 4:55
